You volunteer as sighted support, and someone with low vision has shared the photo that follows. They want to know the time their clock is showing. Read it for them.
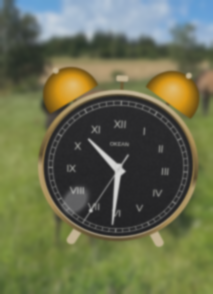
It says 10:30:35
